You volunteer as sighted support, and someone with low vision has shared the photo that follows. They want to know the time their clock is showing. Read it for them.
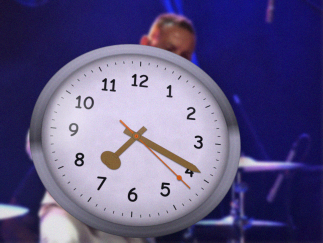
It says 7:19:22
